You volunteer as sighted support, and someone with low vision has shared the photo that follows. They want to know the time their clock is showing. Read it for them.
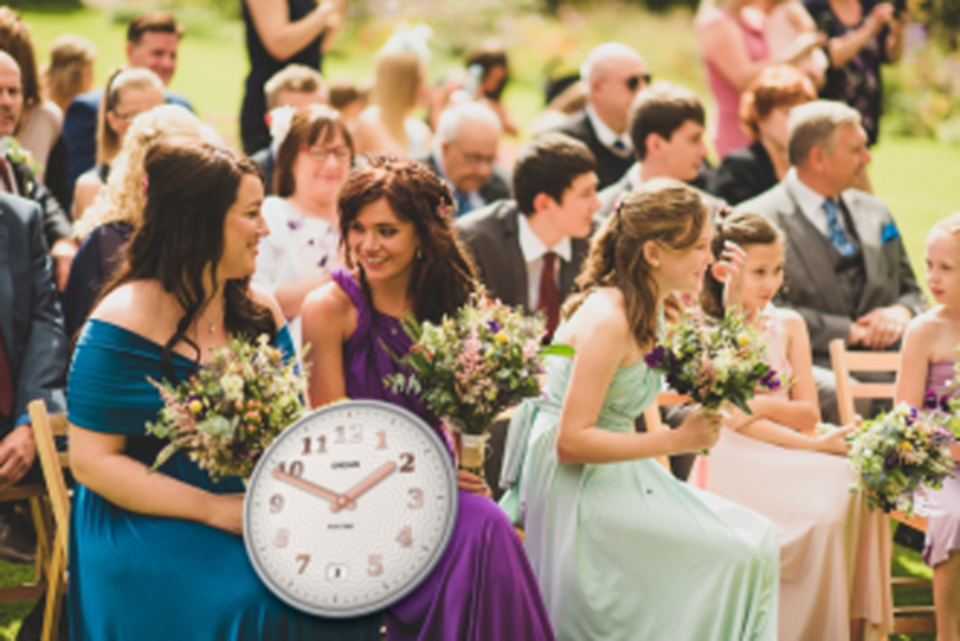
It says 1:49
